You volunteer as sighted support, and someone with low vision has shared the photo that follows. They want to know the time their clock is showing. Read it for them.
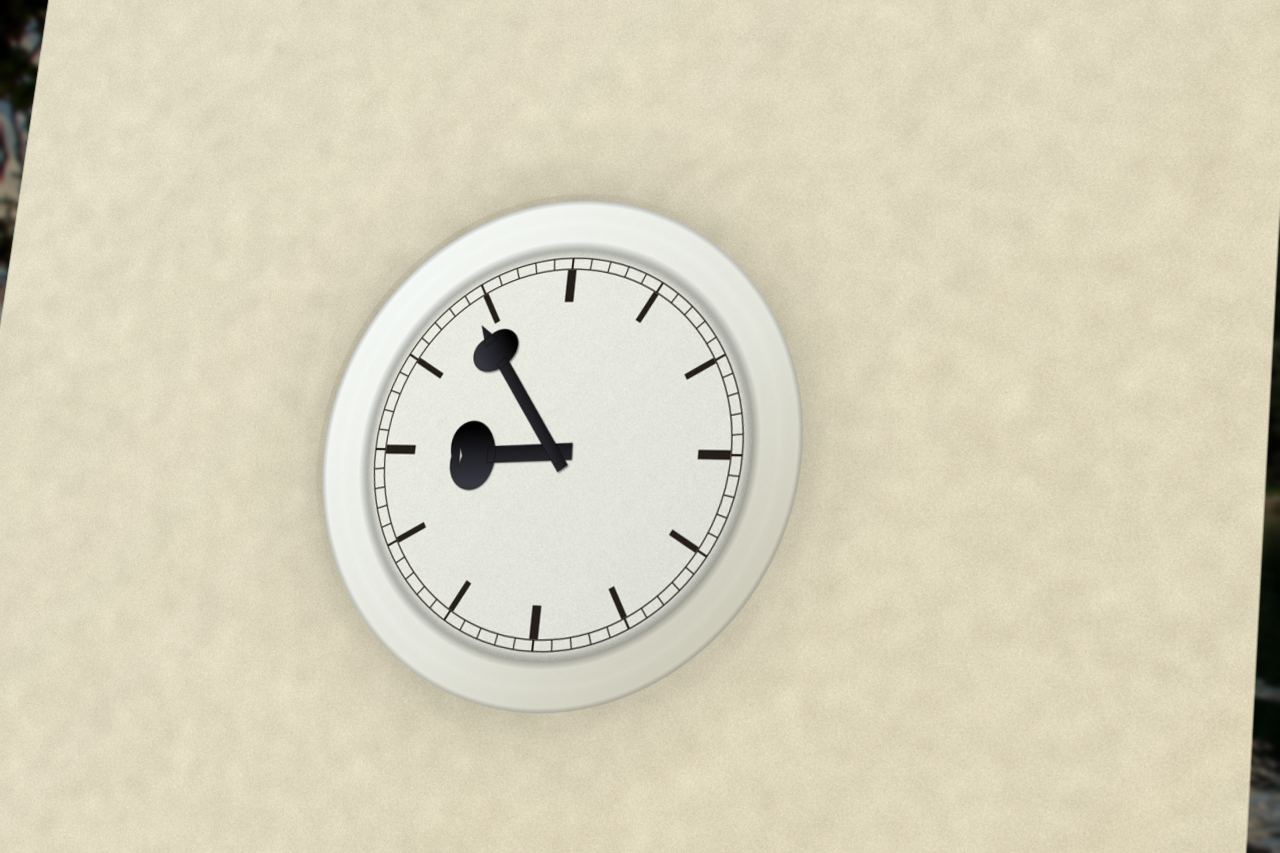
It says 8:54
